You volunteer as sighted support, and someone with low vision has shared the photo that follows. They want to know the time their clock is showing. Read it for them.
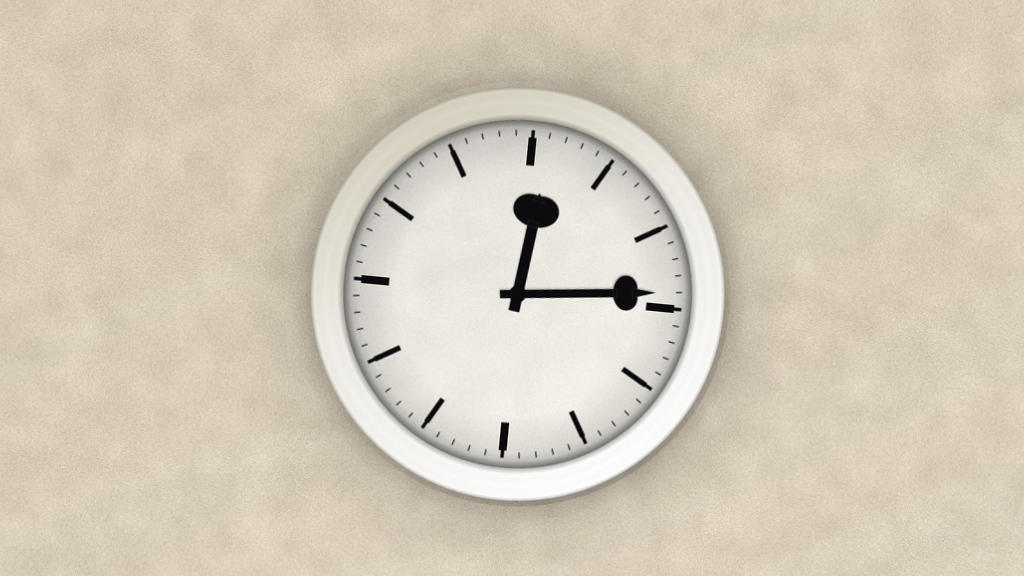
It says 12:14
